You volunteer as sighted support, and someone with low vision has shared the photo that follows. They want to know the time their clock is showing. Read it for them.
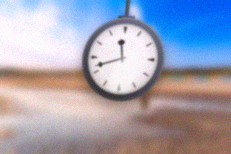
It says 11:42
